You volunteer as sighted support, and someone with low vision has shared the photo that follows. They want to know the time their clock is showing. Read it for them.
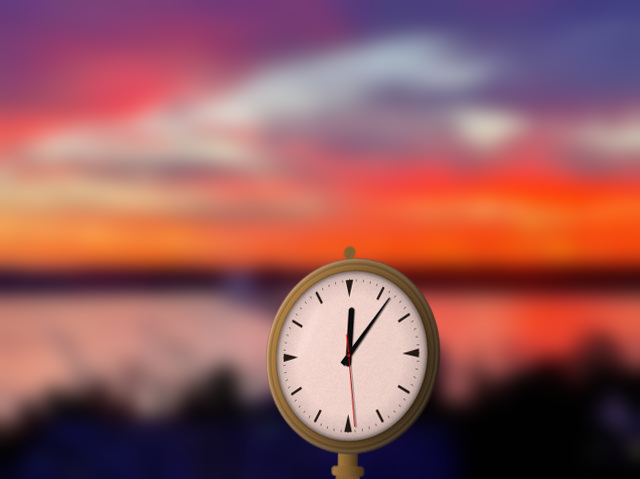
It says 12:06:29
